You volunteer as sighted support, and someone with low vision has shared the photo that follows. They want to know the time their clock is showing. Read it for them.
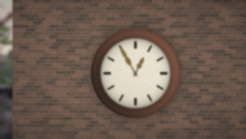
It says 12:55
